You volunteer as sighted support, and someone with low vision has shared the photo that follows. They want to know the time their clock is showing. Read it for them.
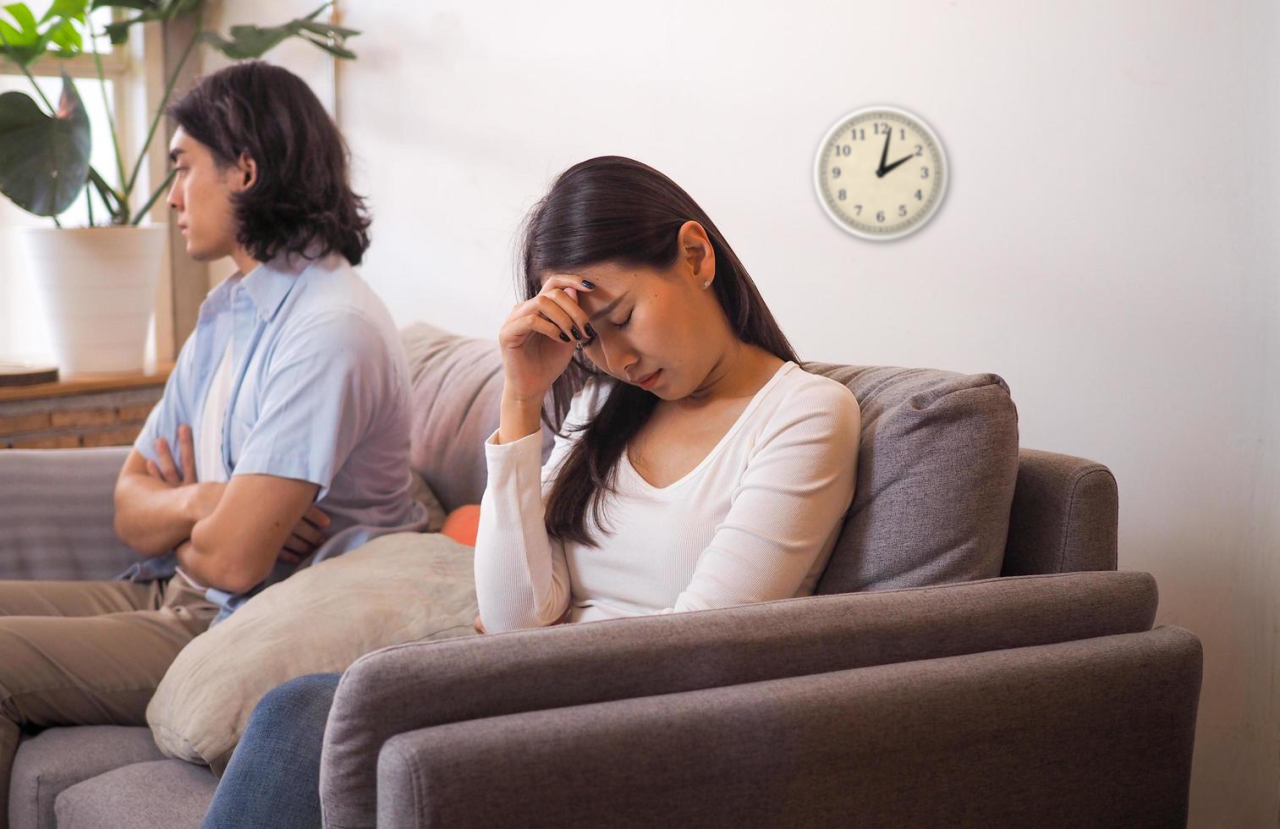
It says 2:02
